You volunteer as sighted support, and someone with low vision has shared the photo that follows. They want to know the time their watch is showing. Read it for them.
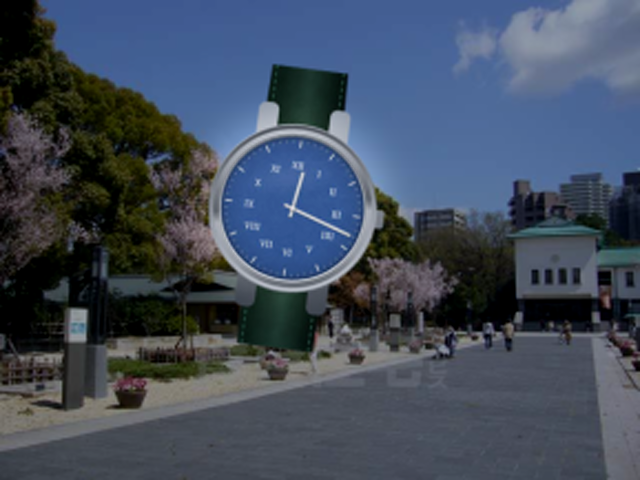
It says 12:18
